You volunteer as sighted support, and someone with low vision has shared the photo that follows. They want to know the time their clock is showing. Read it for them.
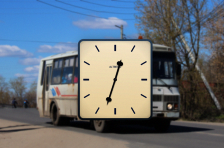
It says 12:33
